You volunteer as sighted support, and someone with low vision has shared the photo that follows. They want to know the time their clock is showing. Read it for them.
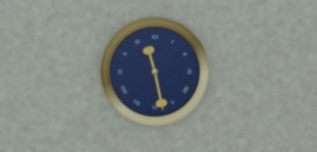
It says 11:28
